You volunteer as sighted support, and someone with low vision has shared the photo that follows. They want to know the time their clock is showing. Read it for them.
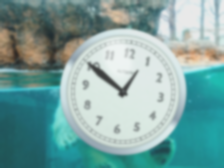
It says 12:50
